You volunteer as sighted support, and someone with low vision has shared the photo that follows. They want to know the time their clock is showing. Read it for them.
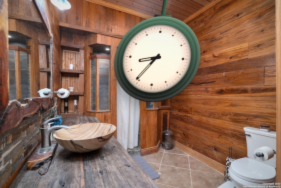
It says 8:36
